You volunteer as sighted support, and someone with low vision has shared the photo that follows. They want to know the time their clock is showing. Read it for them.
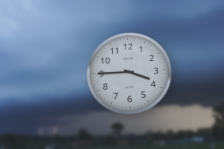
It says 3:45
